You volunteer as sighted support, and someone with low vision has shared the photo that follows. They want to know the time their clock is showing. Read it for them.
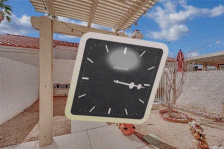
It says 3:16
